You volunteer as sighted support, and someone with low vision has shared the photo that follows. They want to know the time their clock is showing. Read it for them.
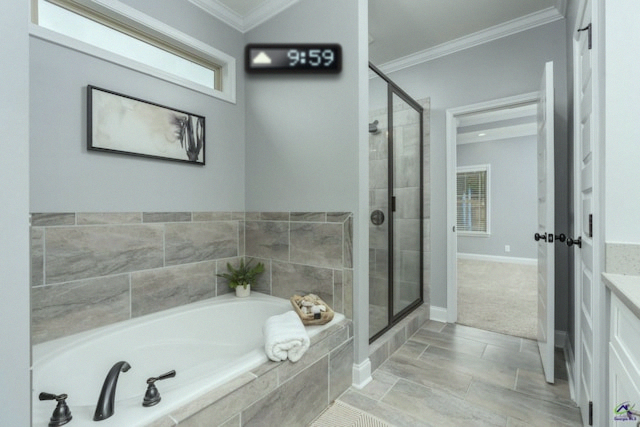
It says 9:59
